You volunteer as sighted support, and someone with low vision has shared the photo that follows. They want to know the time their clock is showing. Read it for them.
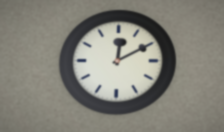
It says 12:10
